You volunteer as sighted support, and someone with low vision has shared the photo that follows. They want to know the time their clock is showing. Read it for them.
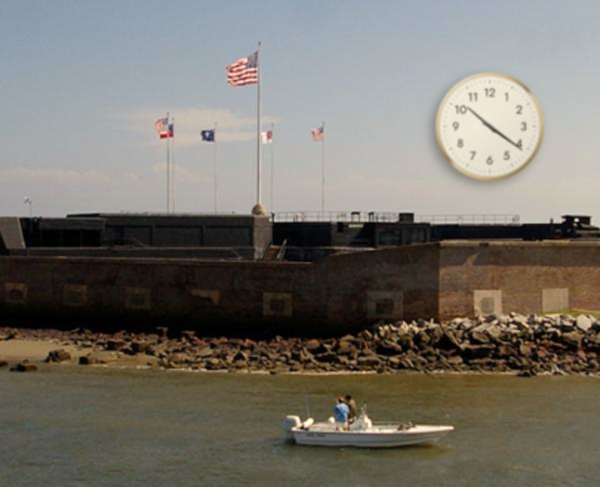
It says 10:21
